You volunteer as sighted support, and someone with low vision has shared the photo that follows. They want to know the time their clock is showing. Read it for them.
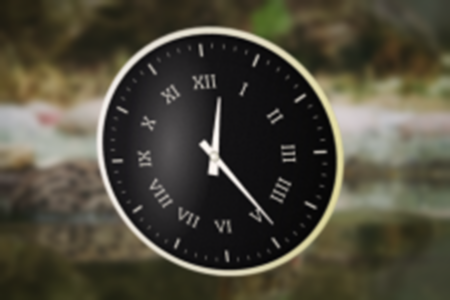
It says 12:24
